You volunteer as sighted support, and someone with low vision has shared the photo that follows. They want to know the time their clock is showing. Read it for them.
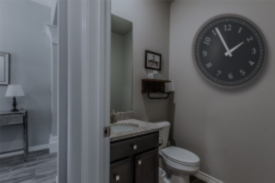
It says 1:56
